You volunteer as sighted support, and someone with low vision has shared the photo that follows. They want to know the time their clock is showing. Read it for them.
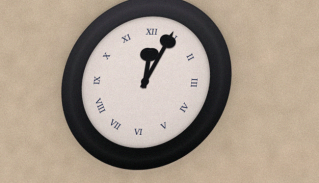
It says 12:04
